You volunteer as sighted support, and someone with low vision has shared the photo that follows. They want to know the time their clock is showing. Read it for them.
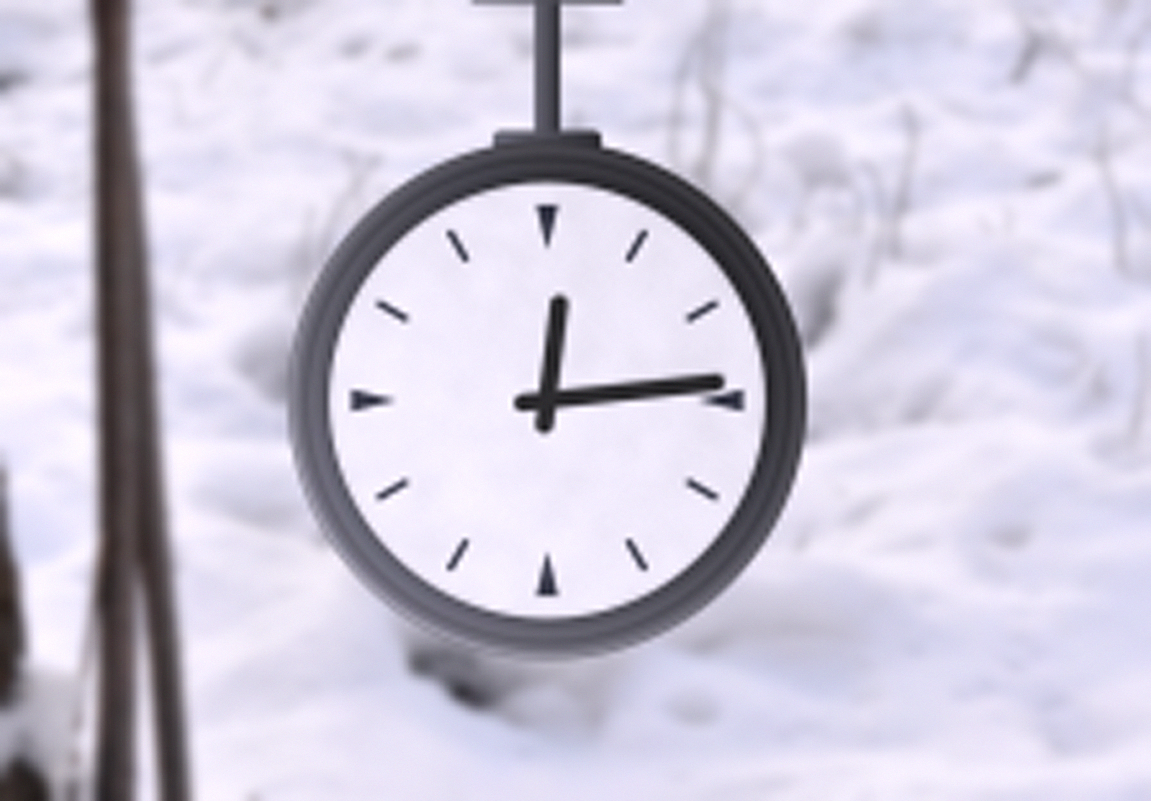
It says 12:14
